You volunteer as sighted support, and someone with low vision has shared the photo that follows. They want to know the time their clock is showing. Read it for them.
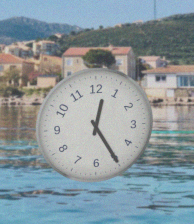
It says 12:25
